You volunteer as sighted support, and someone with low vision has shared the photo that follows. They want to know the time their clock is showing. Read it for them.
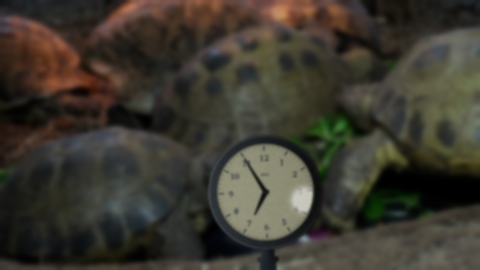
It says 6:55
